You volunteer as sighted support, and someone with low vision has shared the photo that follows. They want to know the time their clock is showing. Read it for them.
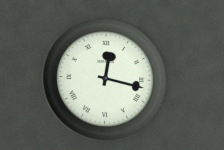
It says 12:17
